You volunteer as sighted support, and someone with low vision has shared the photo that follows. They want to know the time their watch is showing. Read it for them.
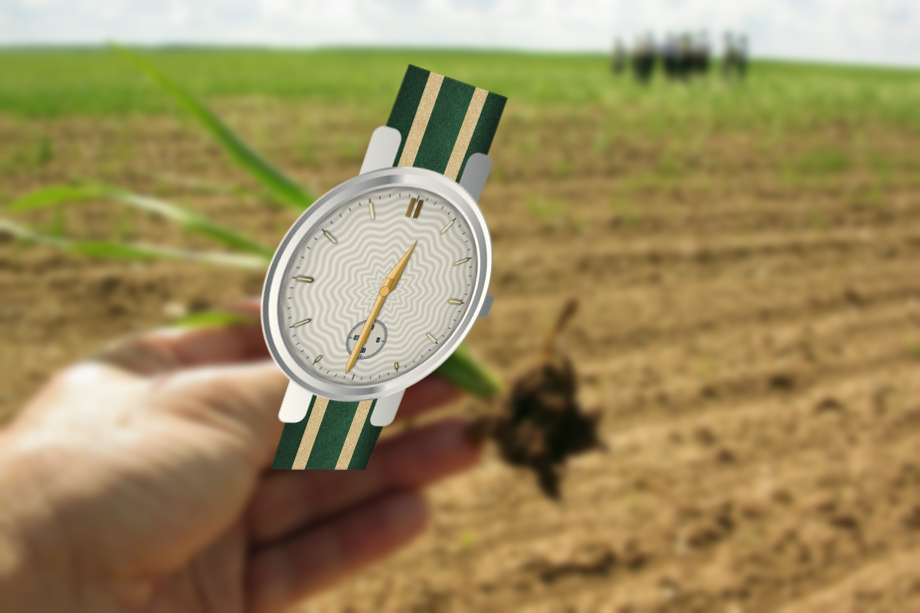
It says 12:31
